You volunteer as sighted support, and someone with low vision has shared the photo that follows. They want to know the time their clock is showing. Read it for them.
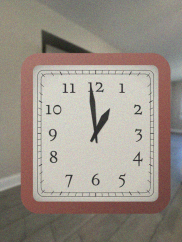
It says 12:59
